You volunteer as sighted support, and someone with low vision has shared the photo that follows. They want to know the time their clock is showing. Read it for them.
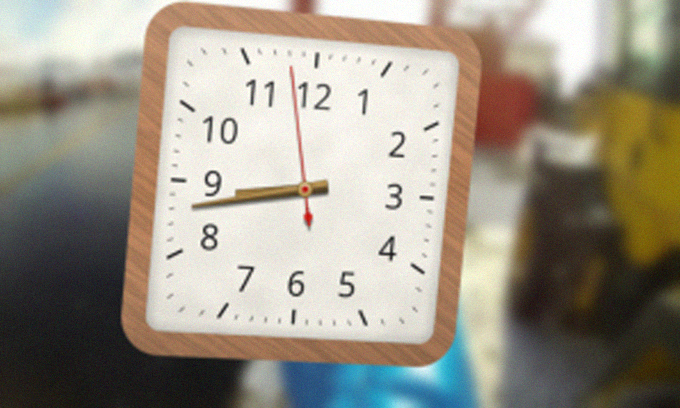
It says 8:42:58
